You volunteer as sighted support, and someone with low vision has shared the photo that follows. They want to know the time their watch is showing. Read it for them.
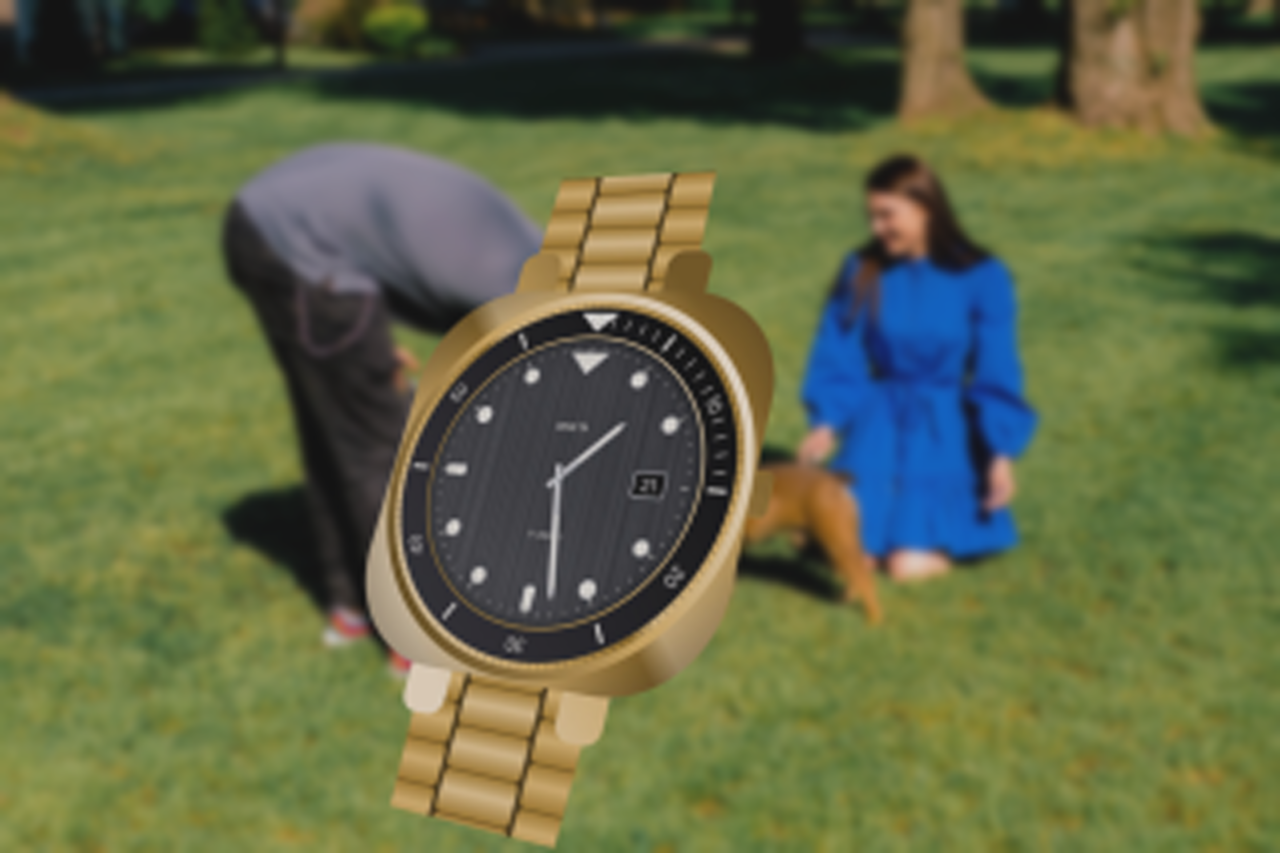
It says 1:28
